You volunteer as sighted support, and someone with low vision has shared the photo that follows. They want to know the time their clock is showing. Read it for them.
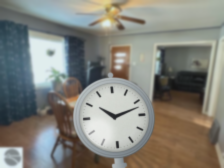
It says 10:12
